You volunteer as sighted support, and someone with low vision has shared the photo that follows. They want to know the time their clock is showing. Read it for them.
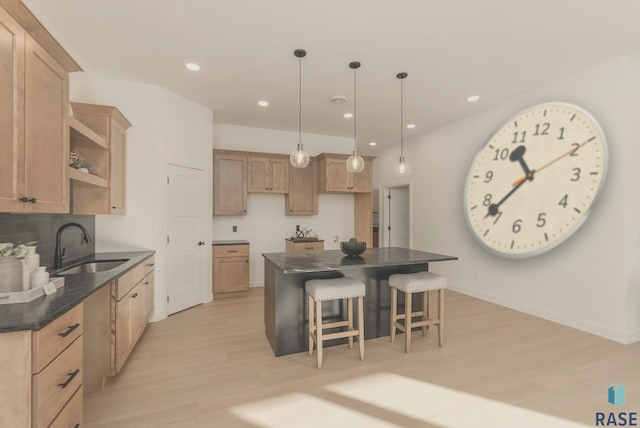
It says 10:37:10
